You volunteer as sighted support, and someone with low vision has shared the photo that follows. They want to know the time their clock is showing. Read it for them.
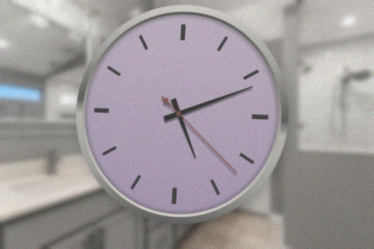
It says 5:11:22
